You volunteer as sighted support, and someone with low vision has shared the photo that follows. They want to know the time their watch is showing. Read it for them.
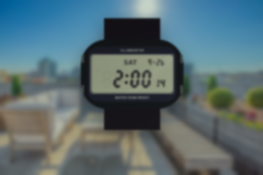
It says 2:00
